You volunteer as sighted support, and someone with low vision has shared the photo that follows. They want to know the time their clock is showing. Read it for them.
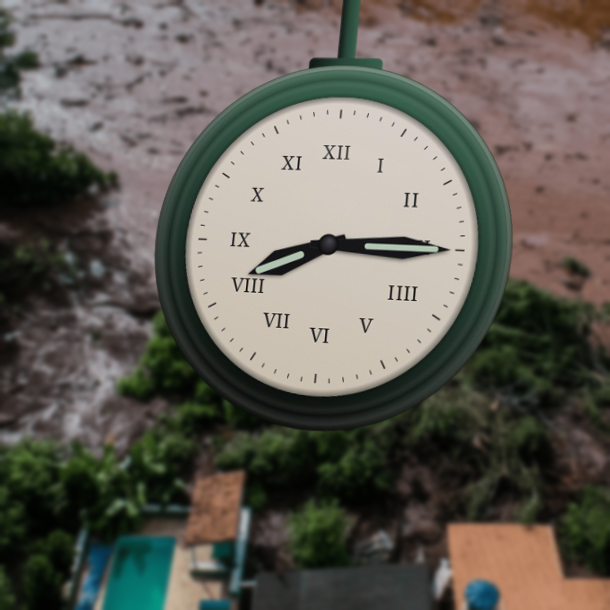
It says 8:15
